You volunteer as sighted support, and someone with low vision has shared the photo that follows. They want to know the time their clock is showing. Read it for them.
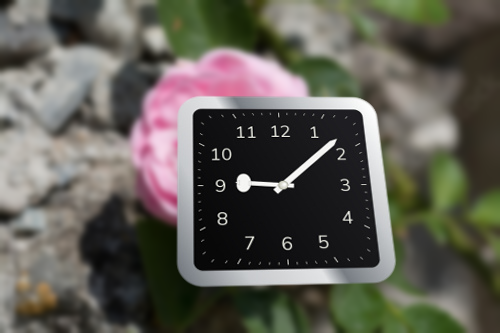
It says 9:08
